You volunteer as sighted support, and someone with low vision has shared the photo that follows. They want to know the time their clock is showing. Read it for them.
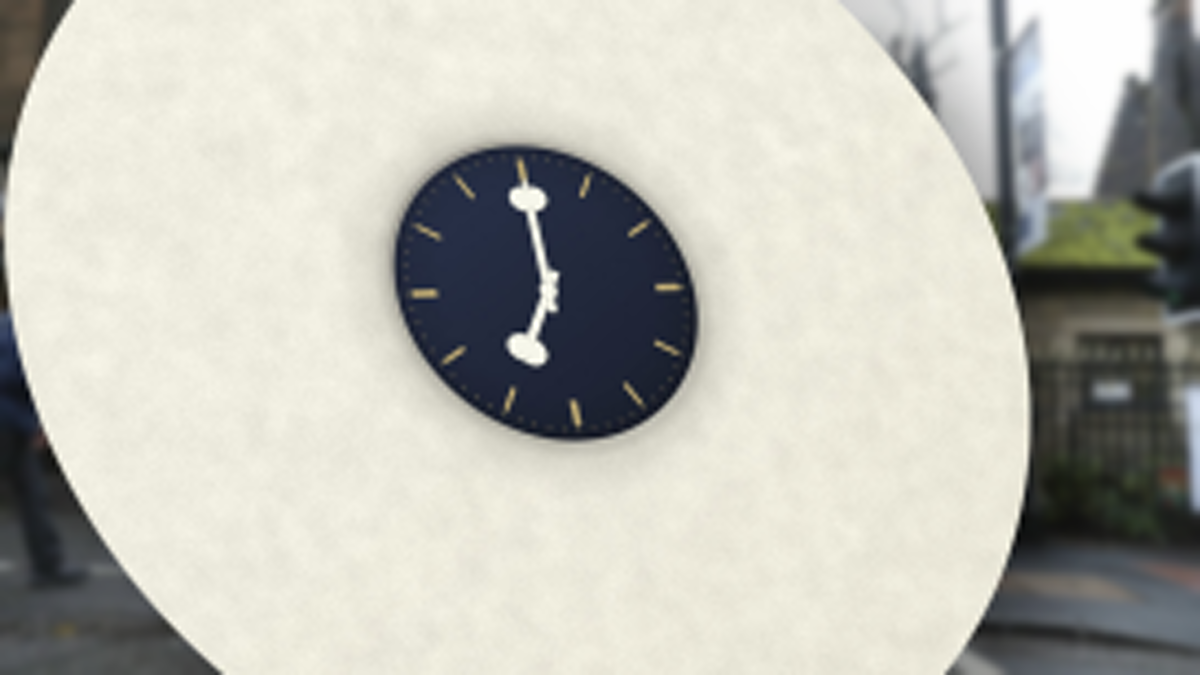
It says 7:00
